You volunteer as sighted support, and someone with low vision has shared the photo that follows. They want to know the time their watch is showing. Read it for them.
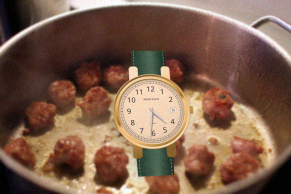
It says 4:31
